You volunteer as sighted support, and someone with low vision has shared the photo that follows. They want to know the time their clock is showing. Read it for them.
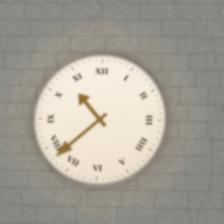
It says 10:38
